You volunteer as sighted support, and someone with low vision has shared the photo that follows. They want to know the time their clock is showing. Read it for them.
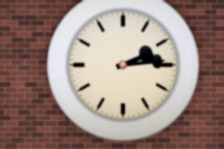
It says 2:14
